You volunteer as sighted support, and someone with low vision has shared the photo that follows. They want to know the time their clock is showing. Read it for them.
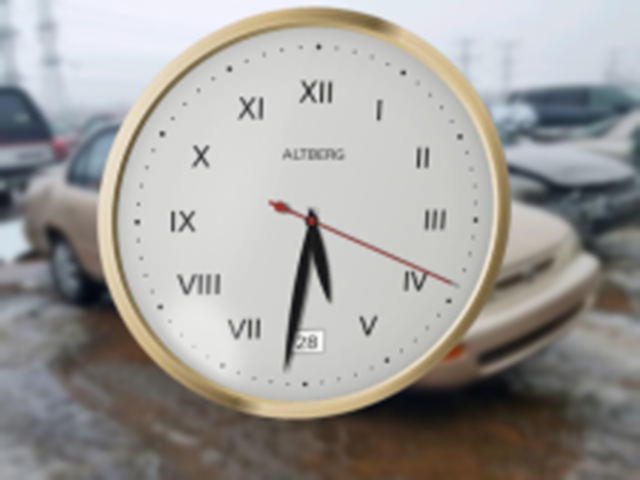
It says 5:31:19
